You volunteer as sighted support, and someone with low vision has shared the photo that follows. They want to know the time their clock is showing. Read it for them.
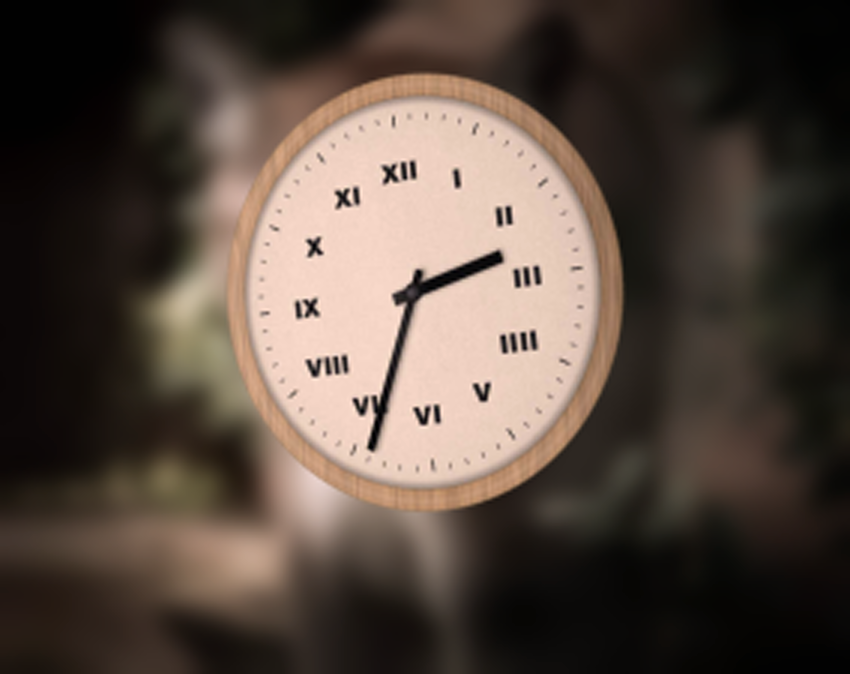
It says 2:34
